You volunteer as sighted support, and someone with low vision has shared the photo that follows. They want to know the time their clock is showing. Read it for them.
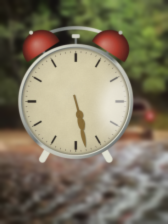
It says 5:28
